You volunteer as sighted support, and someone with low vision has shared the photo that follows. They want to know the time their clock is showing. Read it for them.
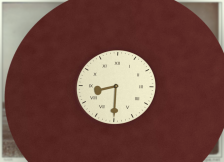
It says 8:30
